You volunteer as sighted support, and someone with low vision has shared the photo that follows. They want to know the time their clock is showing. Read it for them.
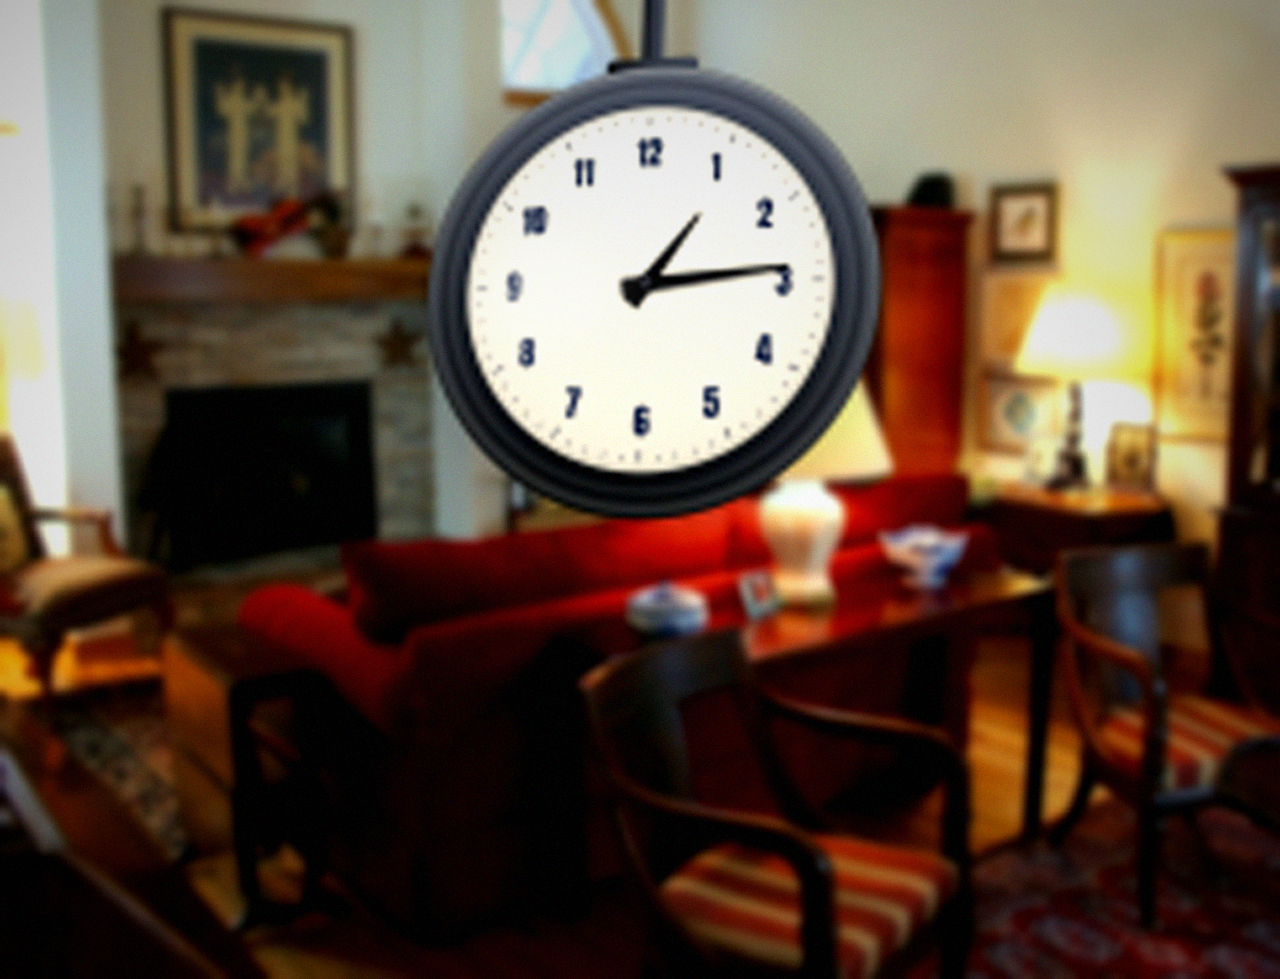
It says 1:14
